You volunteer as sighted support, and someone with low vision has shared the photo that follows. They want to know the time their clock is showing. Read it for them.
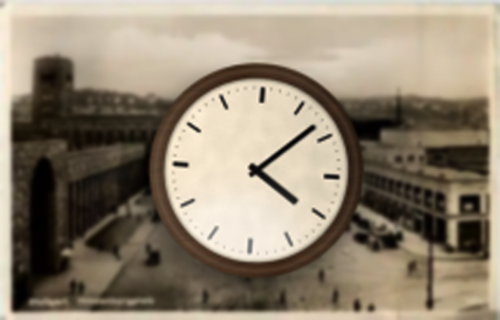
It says 4:08
